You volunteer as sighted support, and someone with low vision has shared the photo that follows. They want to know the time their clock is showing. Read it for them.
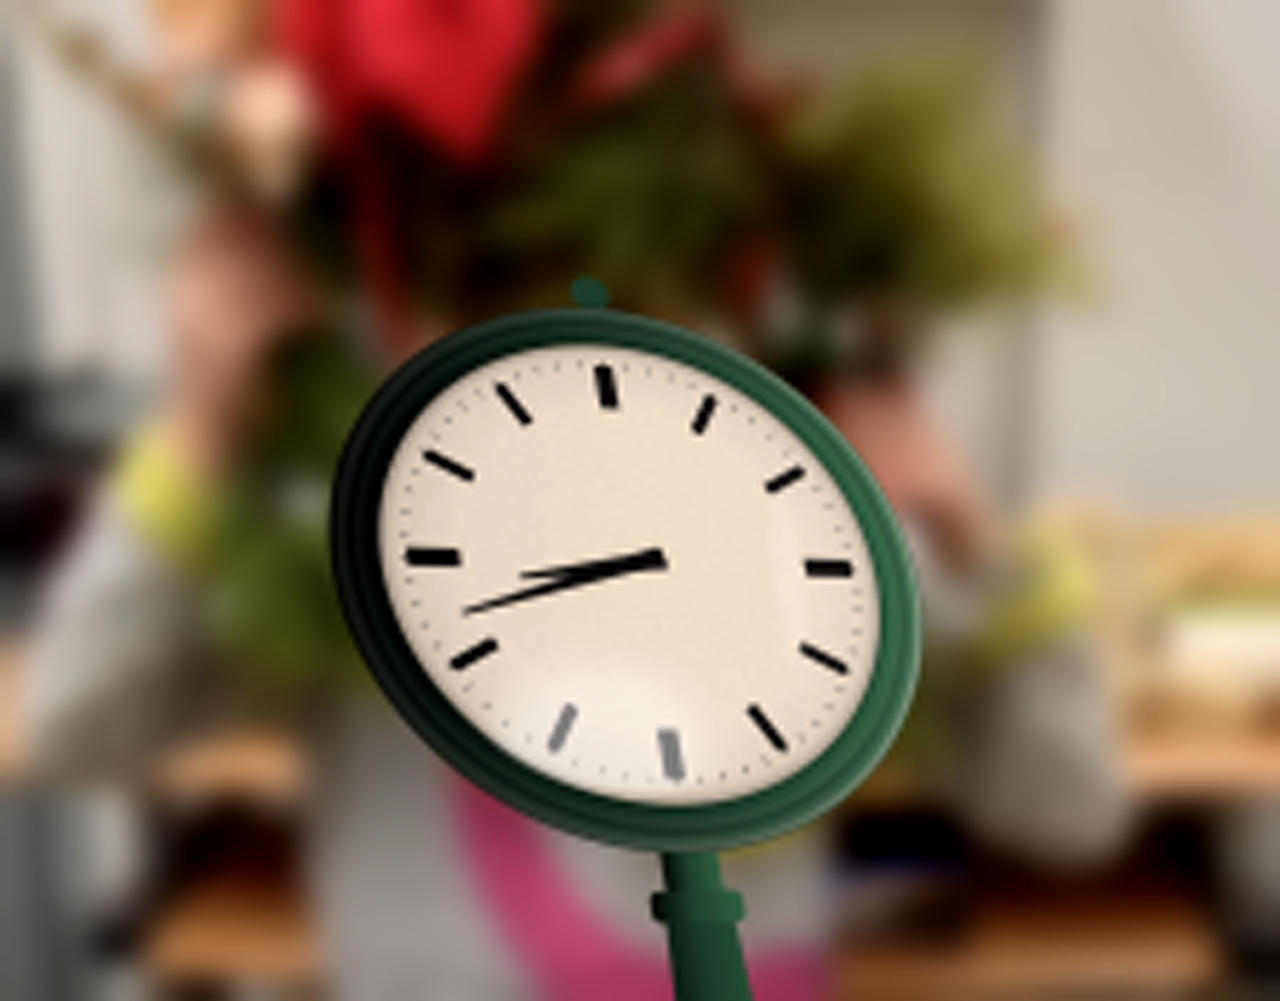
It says 8:42
